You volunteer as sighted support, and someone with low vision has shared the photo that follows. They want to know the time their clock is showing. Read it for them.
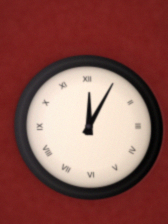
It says 12:05
